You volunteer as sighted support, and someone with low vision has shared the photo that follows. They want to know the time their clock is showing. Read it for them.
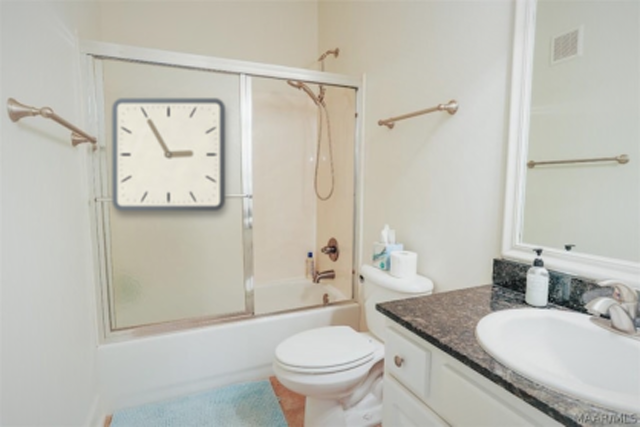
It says 2:55
